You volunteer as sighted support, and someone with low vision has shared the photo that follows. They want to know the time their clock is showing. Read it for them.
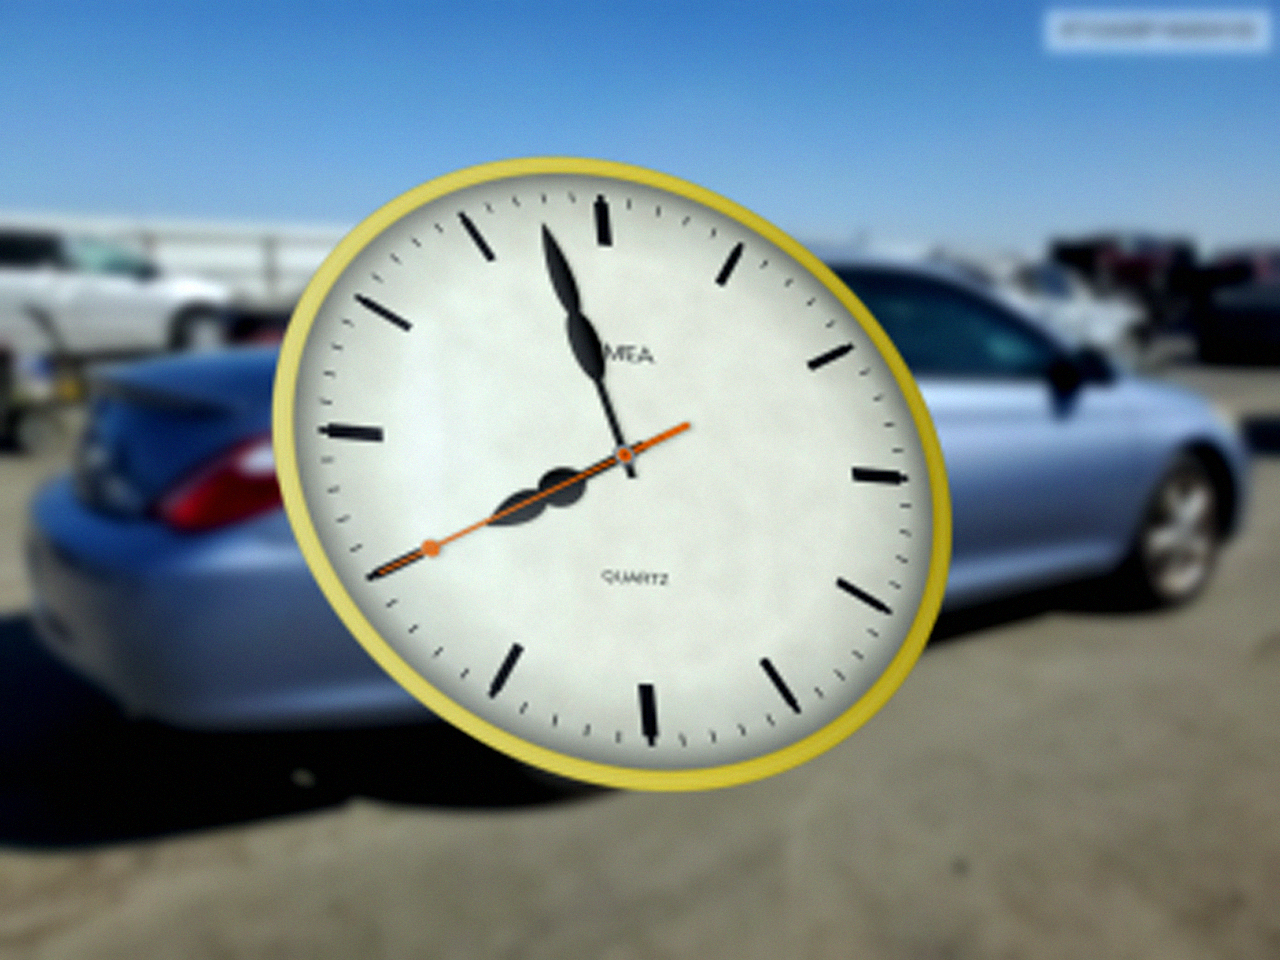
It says 7:57:40
